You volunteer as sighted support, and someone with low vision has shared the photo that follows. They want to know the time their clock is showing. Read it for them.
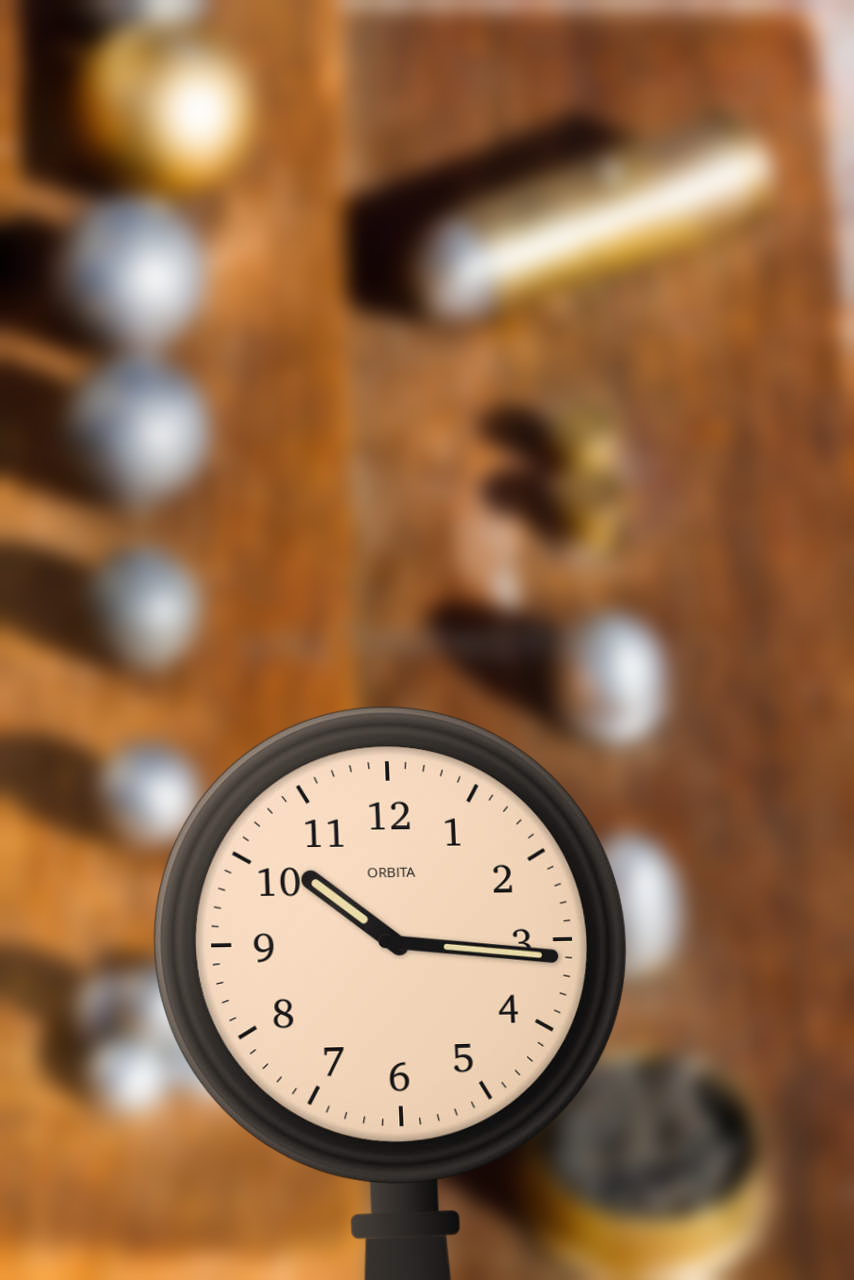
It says 10:16
